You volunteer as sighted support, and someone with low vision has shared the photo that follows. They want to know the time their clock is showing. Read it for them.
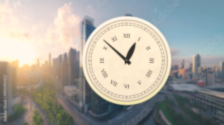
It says 12:52
